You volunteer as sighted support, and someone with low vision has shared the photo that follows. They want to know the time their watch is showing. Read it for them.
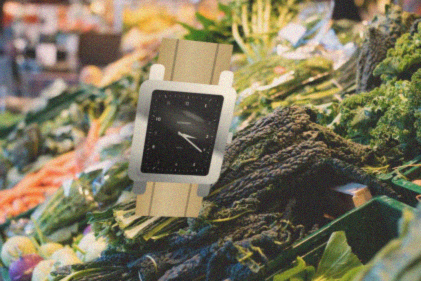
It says 3:21
